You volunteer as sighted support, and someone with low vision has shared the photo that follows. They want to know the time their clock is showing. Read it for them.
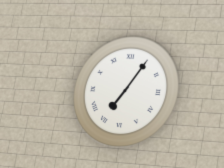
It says 7:05
